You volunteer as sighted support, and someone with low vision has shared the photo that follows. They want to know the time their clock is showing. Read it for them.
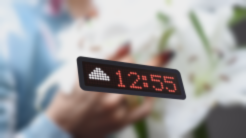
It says 12:55
